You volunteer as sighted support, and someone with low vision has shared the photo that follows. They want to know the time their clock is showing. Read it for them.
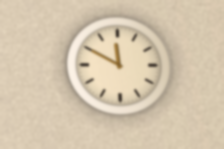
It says 11:50
